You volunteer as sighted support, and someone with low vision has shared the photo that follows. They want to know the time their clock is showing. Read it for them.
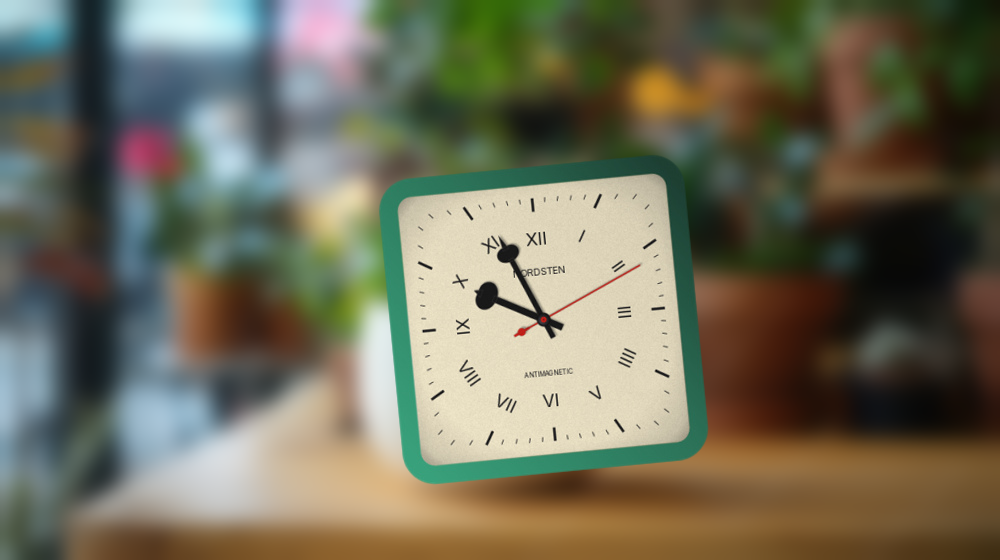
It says 9:56:11
